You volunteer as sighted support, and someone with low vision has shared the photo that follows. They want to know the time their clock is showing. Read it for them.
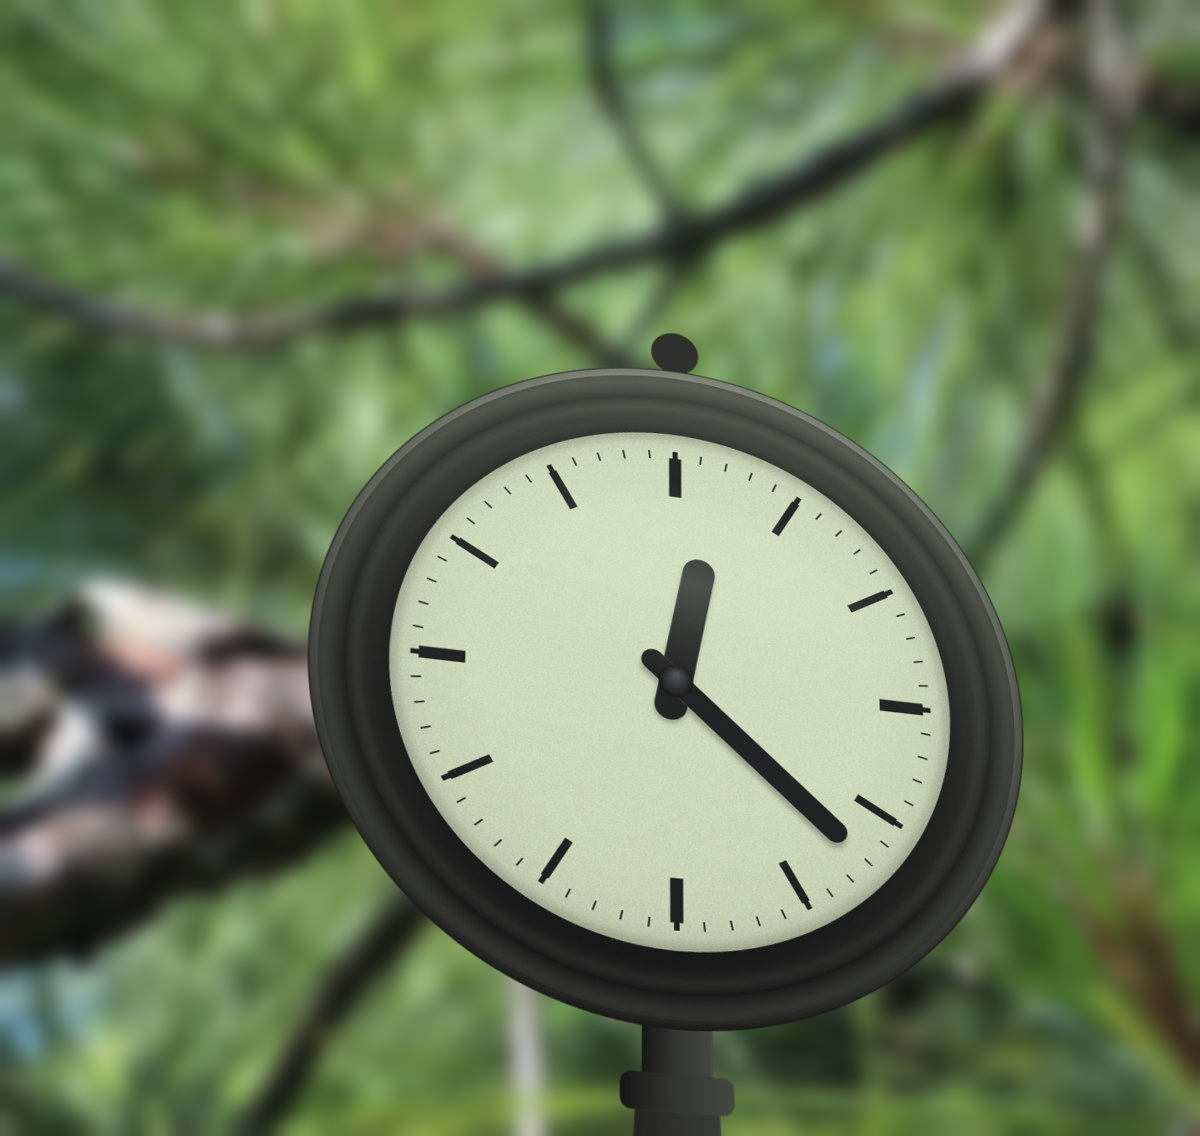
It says 12:22
